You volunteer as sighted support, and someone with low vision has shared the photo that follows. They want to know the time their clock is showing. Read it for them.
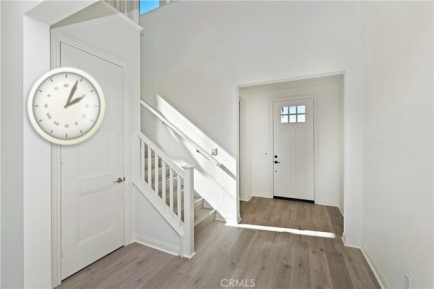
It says 2:04
